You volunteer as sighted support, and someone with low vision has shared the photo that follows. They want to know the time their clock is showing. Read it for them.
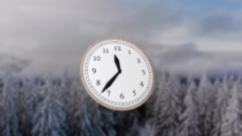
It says 11:37
